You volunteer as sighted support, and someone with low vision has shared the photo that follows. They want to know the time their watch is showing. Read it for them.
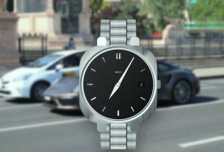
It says 7:05
